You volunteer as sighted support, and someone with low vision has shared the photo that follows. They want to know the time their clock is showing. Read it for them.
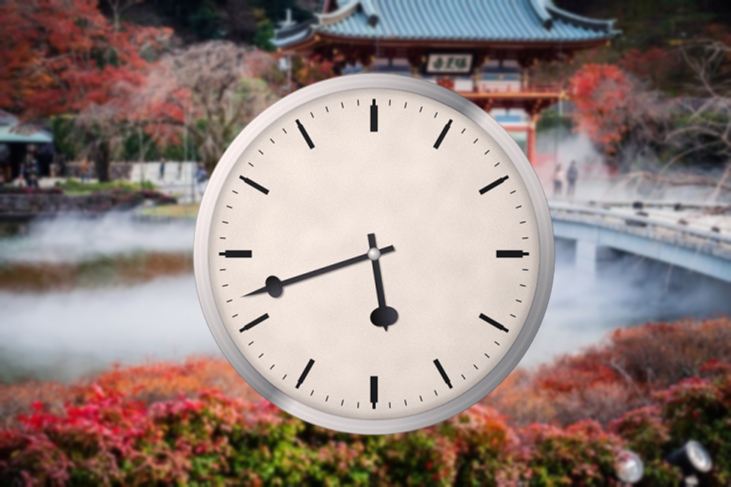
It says 5:42
